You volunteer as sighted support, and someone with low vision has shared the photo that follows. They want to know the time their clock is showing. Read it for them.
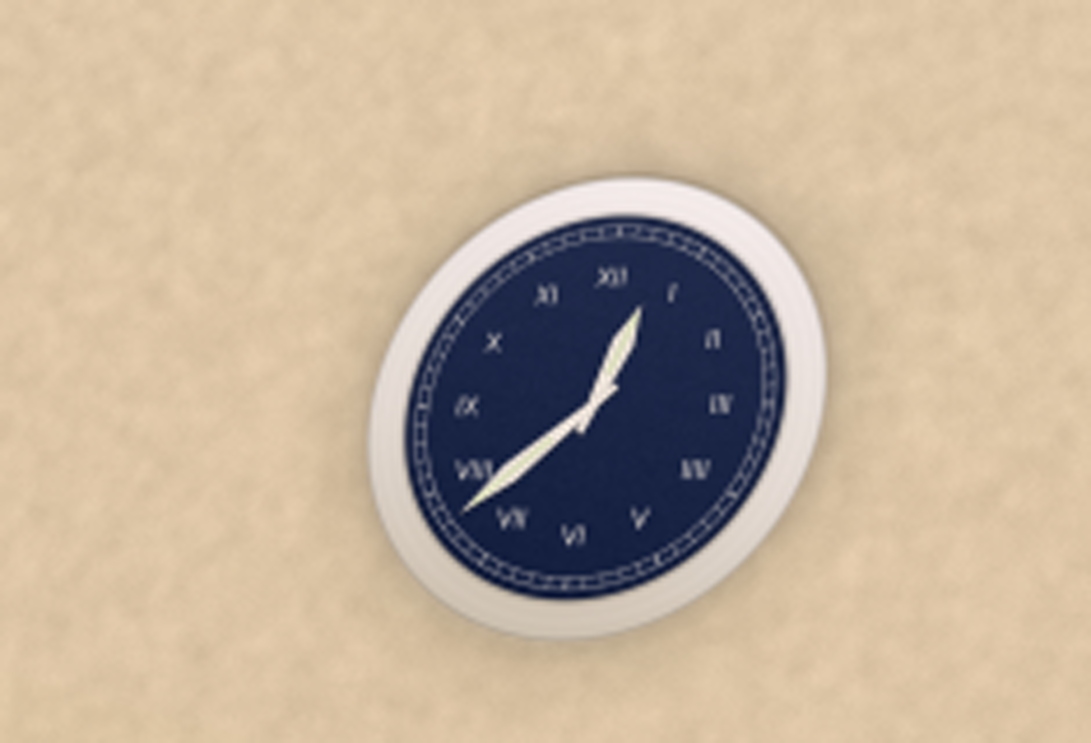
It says 12:38
